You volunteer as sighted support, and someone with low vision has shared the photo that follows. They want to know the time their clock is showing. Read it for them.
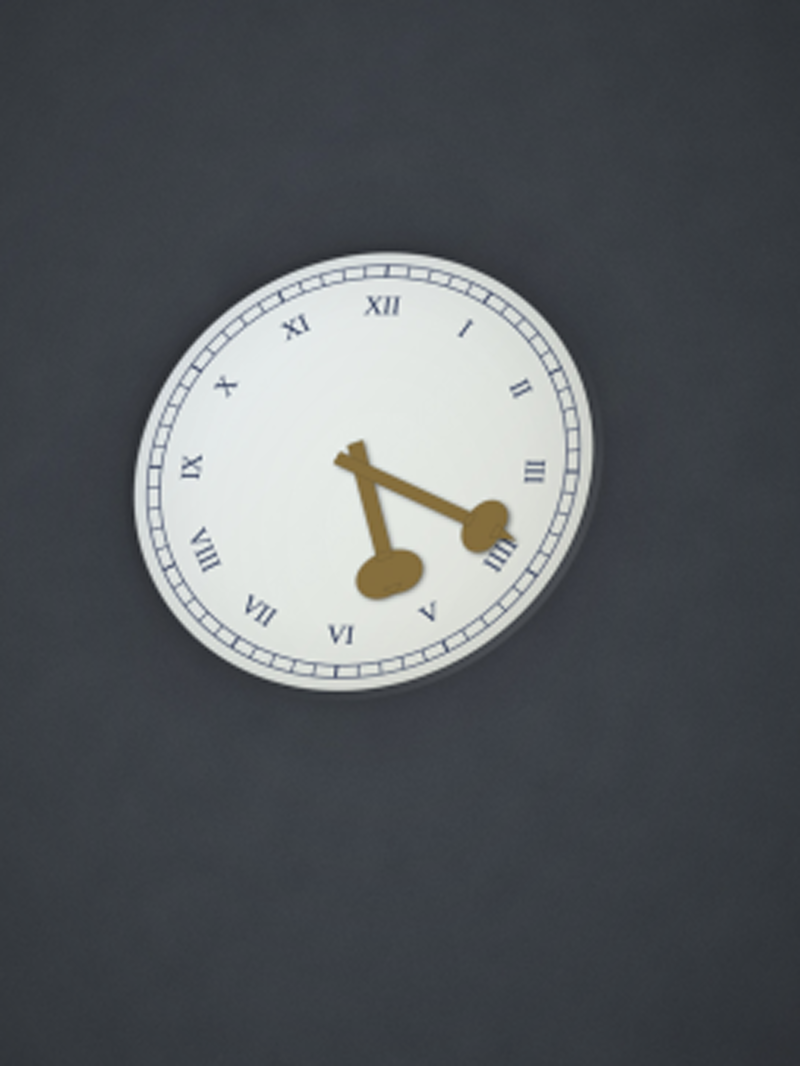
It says 5:19
